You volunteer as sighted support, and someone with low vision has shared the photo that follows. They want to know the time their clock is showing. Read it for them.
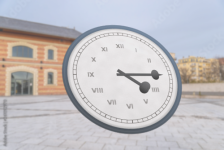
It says 4:15
